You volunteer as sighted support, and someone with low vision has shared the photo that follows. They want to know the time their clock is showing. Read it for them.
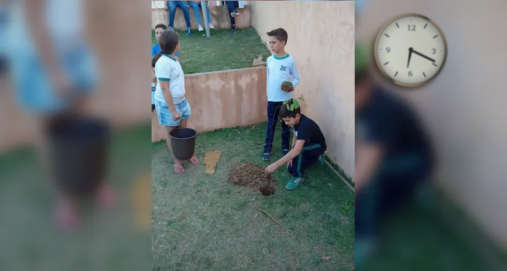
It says 6:19
